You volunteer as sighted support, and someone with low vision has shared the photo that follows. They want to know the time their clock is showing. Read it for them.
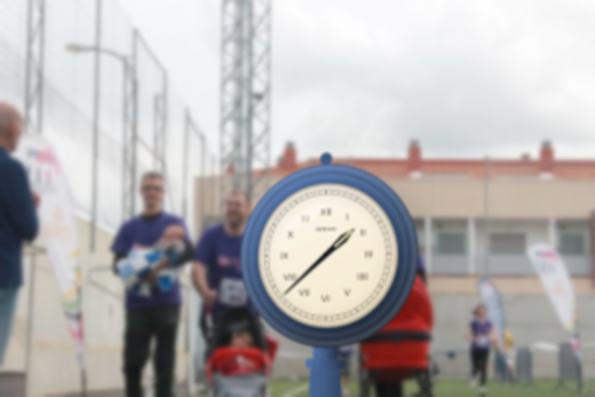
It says 1:38
